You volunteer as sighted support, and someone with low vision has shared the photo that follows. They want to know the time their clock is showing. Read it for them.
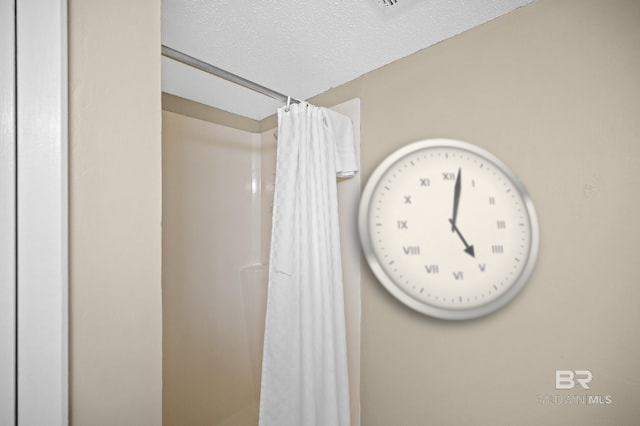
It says 5:02
